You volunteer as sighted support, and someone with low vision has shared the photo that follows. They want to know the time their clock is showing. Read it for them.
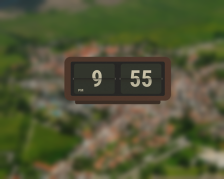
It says 9:55
